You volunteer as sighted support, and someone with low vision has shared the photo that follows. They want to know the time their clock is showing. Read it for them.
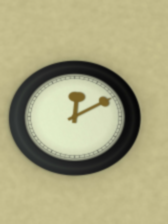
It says 12:10
